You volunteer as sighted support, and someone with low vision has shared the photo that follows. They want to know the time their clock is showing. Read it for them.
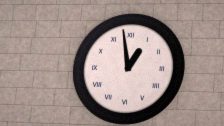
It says 12:58
